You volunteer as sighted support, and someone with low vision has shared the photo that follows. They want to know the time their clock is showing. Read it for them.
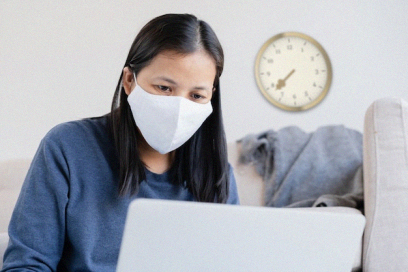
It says 7:38
